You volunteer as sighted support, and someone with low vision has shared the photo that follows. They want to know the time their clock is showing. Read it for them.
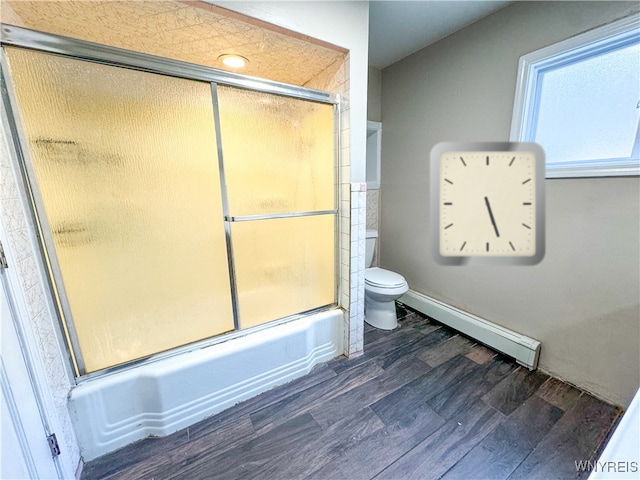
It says 5:27
